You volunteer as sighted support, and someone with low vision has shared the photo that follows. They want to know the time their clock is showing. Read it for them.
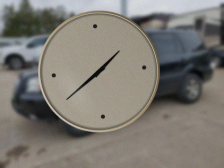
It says 1:39
